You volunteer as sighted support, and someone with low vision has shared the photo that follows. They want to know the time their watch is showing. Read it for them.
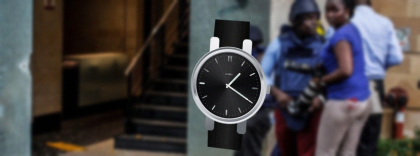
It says 1:20
